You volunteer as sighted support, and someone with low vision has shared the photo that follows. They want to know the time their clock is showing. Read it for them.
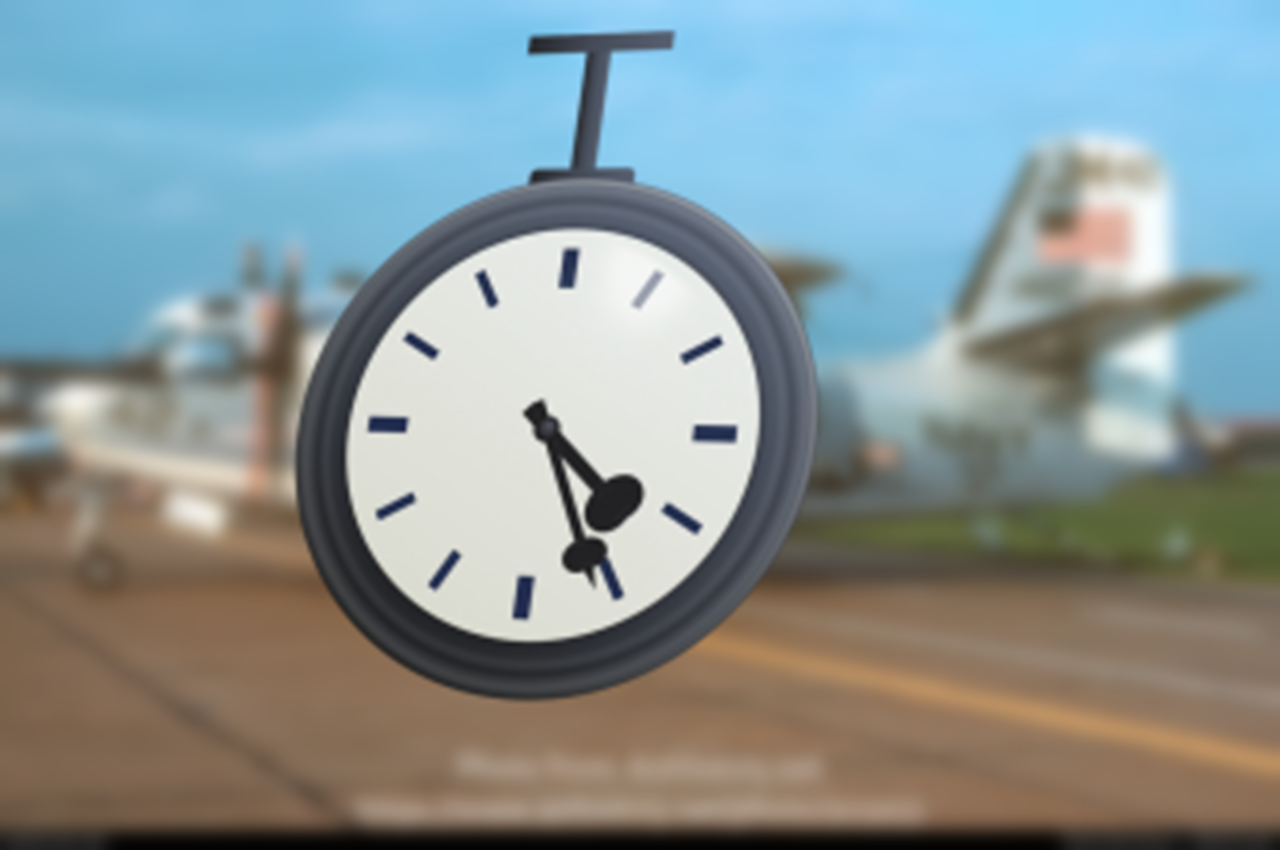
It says 4:26
